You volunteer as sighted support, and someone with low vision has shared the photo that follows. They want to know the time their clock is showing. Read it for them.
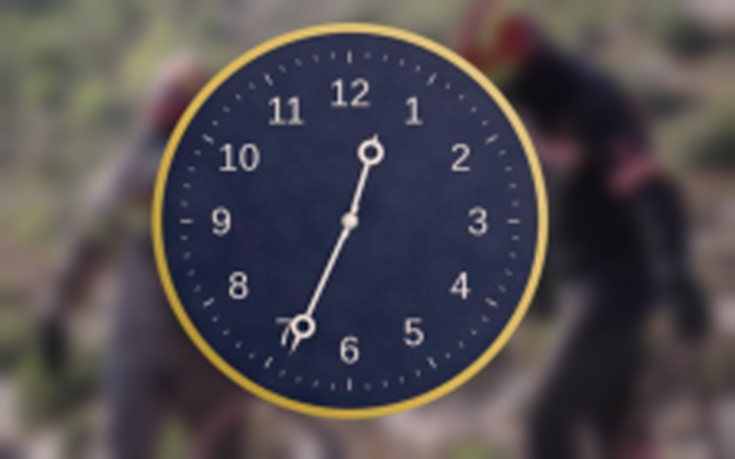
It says 12:34
